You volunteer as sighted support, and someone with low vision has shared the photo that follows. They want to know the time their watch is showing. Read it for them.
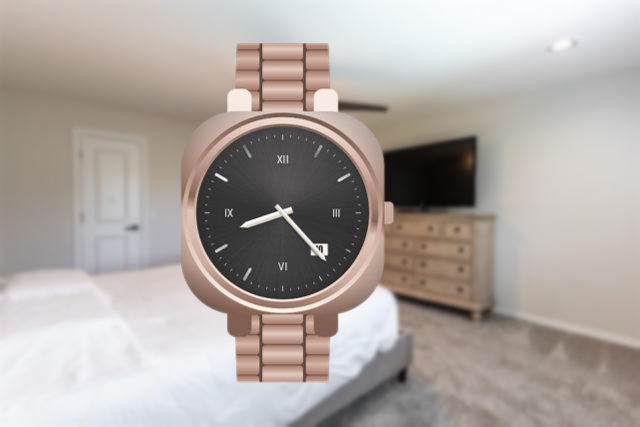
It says 8:23
